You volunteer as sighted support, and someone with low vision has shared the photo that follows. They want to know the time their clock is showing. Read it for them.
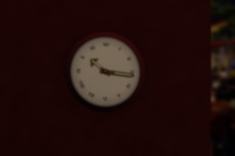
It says 10:16
